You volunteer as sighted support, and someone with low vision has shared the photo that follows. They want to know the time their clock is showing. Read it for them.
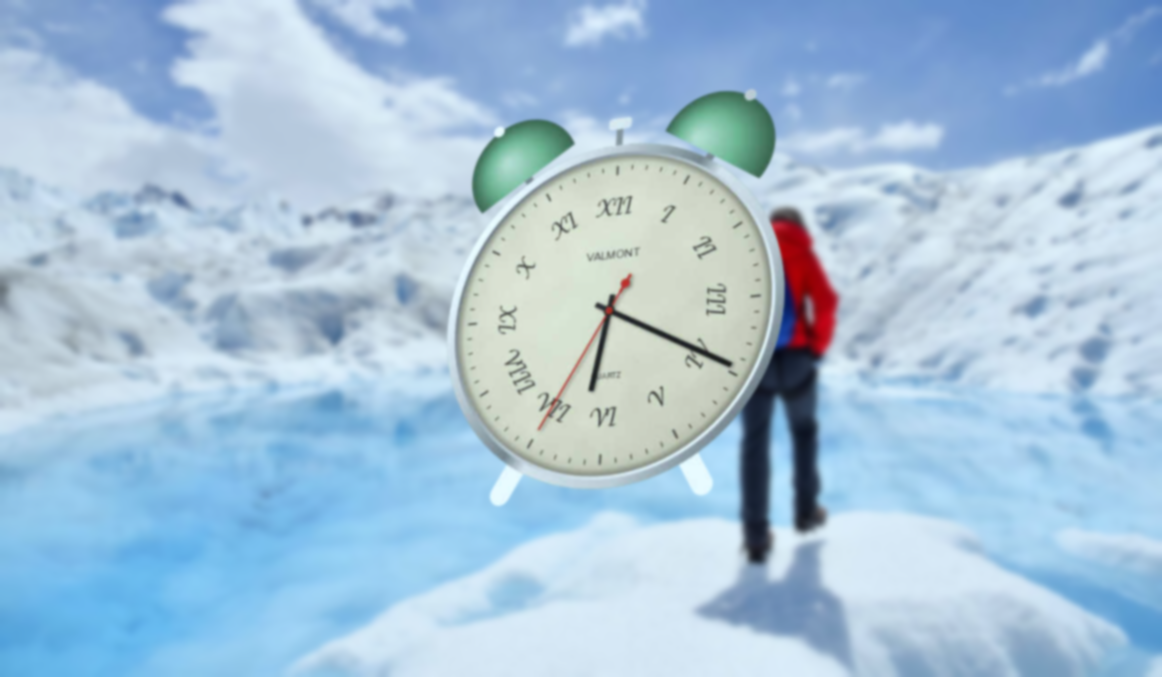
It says 6:19:35
